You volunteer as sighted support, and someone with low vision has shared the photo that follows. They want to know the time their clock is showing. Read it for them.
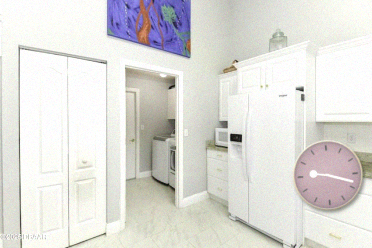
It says 9:18
